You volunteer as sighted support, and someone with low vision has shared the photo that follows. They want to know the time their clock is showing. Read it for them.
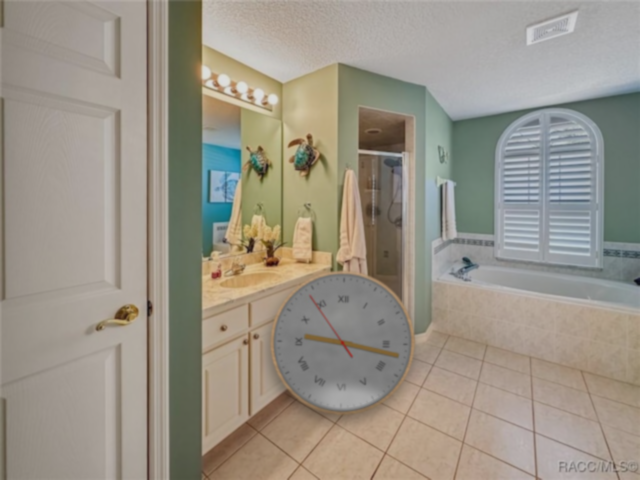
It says 9:16:54
